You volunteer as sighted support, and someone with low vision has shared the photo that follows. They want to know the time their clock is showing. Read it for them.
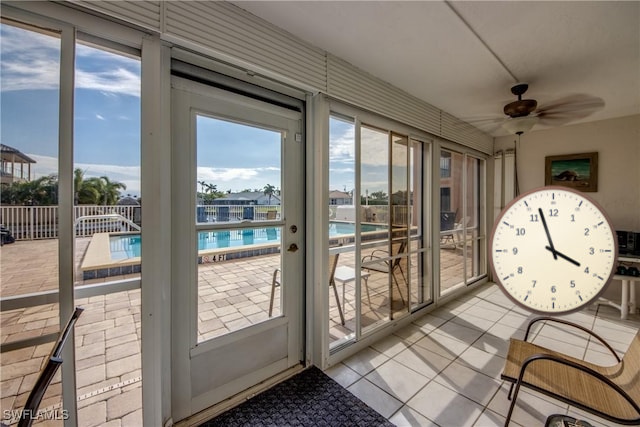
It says 3:57
